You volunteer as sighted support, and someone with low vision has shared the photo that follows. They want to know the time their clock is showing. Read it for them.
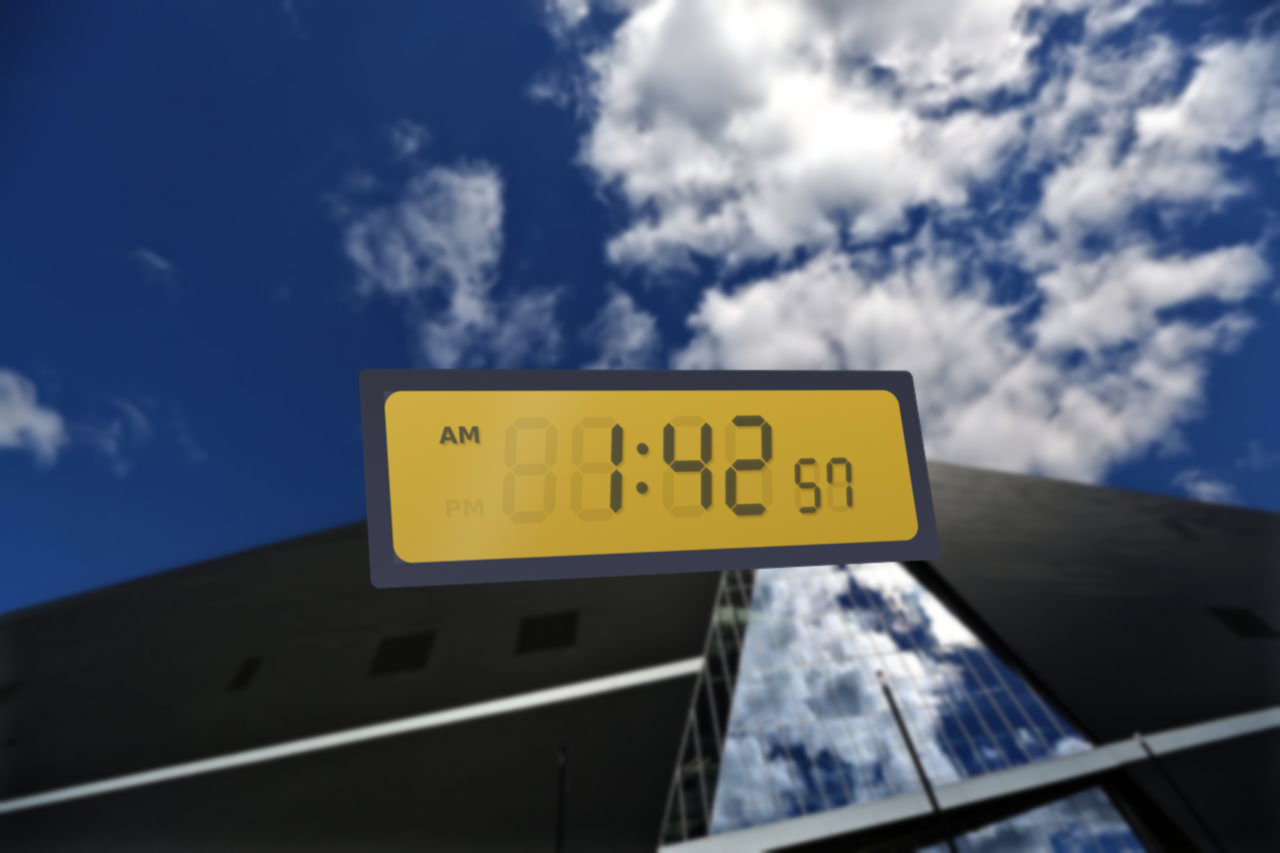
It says 1:42:57
